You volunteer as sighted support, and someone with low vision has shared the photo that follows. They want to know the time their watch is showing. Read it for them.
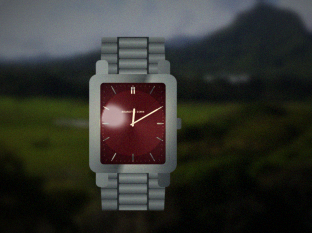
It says 12:10
